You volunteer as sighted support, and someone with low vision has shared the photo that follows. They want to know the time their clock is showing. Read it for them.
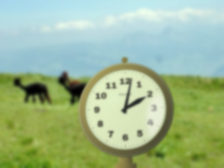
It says 2:02
